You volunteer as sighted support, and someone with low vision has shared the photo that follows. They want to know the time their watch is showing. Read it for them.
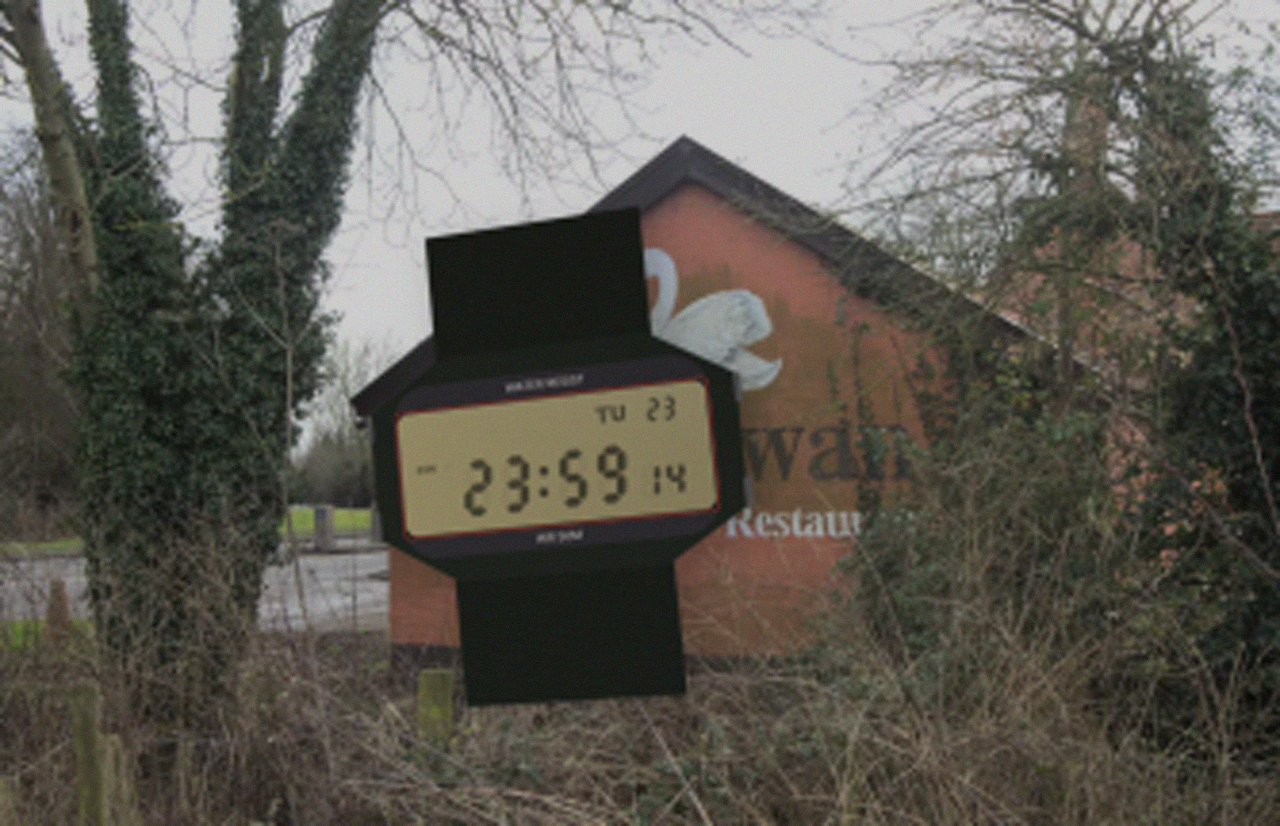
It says 23:59:14
